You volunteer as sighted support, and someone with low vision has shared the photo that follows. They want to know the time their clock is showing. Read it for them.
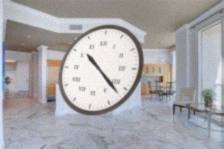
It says 10:22
